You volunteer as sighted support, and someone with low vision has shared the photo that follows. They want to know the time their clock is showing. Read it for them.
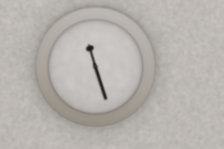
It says 11:27
